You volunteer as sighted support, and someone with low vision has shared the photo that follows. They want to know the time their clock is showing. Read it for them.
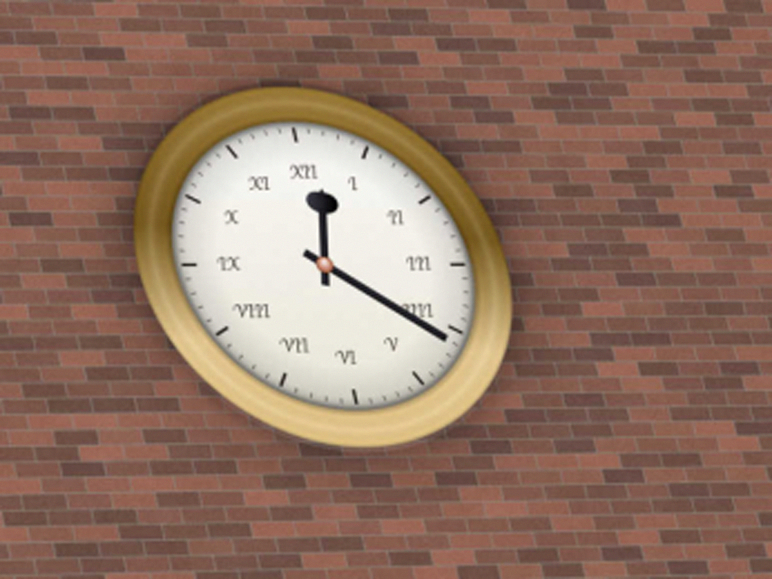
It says 12:21
